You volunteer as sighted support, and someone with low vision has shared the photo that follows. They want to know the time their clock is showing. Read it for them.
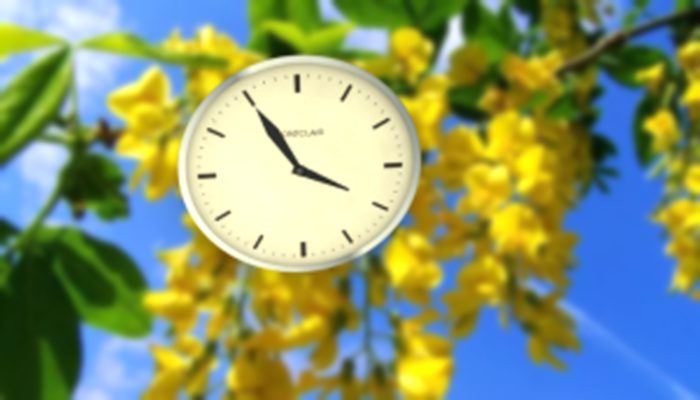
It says 3:55
